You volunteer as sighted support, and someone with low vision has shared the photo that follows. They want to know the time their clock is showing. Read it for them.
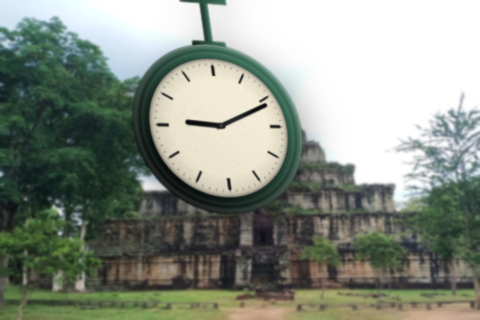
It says 9:11
